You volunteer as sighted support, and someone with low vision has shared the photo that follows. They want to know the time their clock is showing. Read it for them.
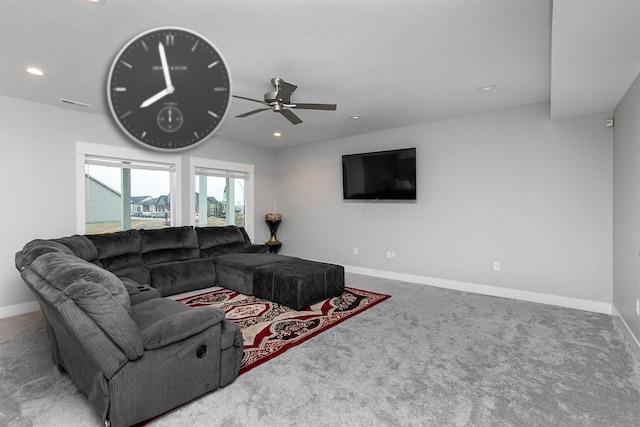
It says 7:58
